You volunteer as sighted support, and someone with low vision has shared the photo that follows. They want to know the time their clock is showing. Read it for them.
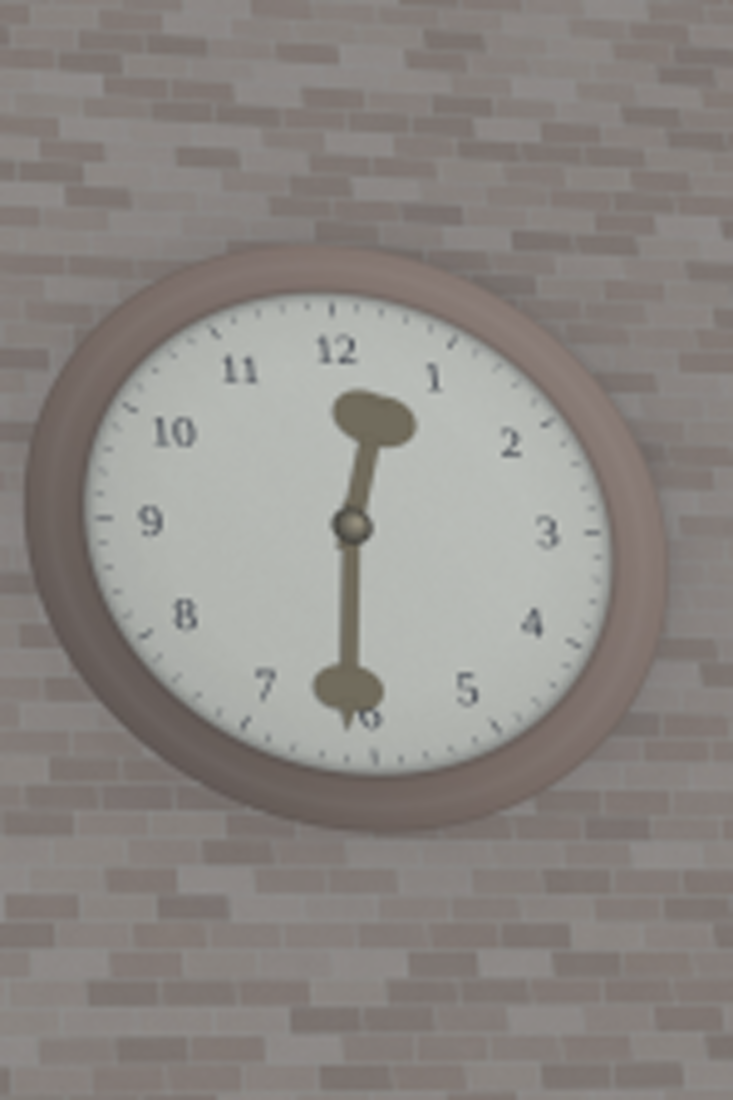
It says 12:31
